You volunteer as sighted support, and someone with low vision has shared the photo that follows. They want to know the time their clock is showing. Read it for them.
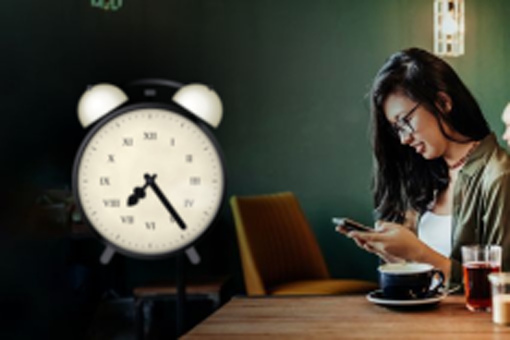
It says 7:24
